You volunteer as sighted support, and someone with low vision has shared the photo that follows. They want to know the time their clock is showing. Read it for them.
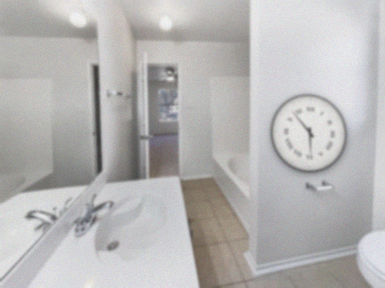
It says 5:53
